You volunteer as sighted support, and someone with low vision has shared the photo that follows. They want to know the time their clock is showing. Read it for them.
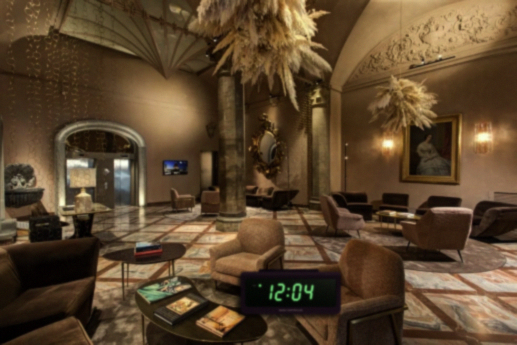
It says 12:04
